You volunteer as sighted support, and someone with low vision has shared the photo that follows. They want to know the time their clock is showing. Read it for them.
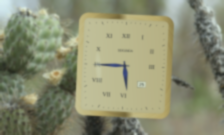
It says 5:45
